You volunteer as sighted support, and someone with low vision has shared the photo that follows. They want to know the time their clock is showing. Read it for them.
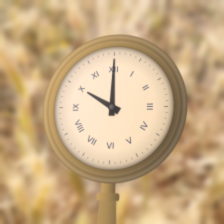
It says 10:00
